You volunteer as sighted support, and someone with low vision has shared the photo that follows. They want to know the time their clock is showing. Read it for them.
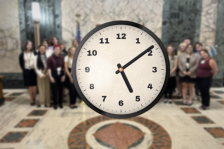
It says 5:09
